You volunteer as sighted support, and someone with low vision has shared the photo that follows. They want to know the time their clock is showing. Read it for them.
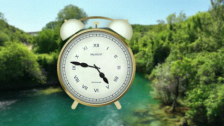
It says 4:47
